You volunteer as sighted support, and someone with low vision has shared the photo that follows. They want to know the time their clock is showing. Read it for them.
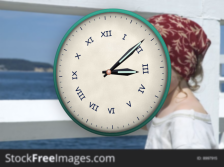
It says 3:09
